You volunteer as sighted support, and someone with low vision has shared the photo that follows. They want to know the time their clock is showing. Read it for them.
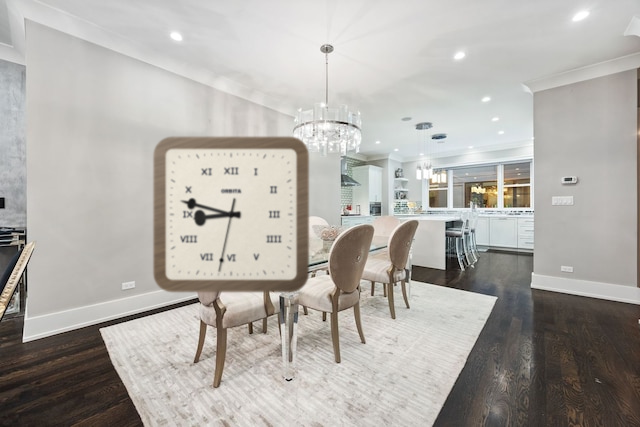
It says 8:47:32
